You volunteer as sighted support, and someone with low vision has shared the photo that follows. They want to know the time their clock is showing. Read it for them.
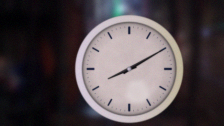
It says 8:10
